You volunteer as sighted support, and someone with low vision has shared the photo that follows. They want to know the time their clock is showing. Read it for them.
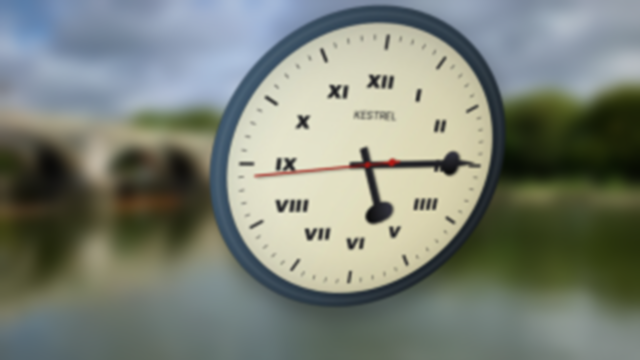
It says 5:14:44
